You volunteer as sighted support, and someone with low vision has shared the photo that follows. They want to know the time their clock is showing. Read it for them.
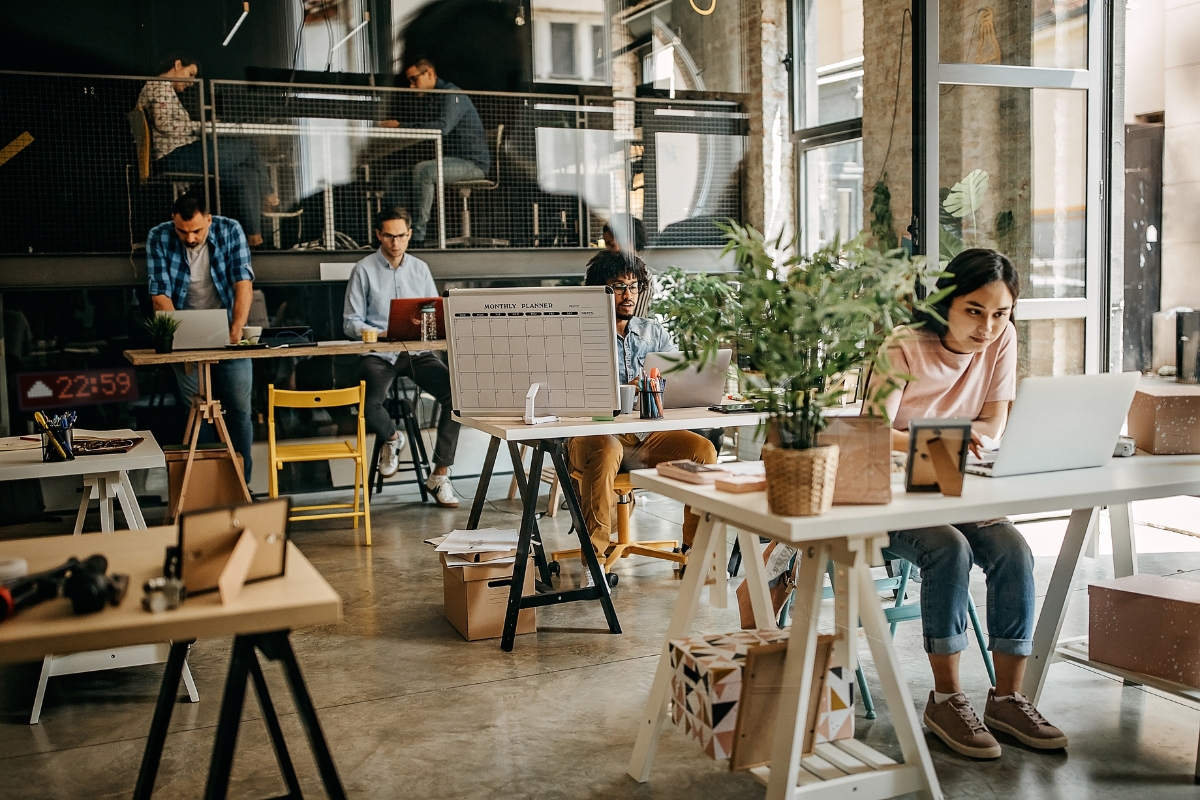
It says 22:59
